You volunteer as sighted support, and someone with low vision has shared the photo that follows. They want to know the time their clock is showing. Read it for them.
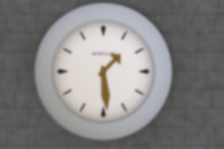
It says 1:29
